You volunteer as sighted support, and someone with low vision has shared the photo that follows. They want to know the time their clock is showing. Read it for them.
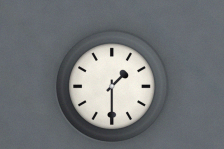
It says 1:30
